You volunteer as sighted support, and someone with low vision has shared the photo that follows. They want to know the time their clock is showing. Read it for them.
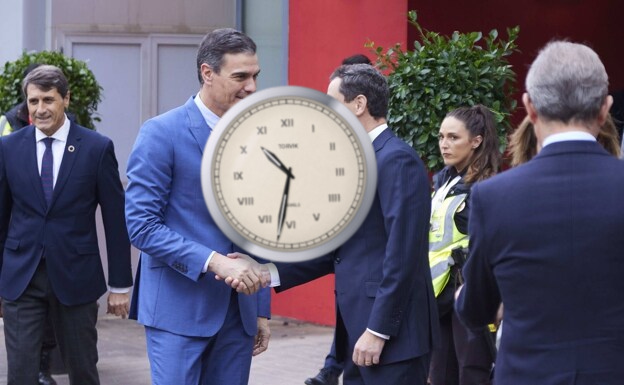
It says 10:32
